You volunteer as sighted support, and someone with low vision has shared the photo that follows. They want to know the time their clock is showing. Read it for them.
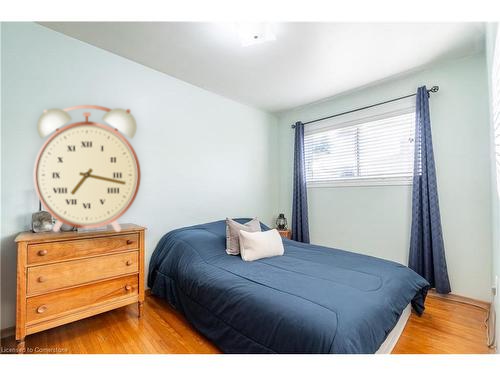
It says 7:17
